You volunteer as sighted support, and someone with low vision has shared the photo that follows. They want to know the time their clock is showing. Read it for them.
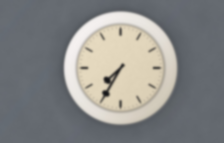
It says 7:35
